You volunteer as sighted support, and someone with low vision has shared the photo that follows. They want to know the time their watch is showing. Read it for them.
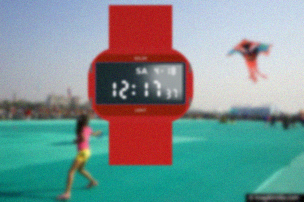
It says 12:17
